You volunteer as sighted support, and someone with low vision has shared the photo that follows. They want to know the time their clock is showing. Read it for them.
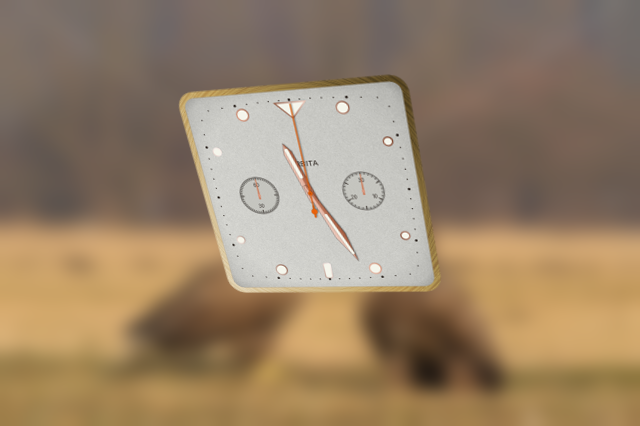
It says 11:26
